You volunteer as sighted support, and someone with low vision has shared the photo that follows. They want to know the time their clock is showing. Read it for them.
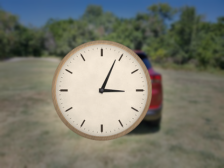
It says 3:04
